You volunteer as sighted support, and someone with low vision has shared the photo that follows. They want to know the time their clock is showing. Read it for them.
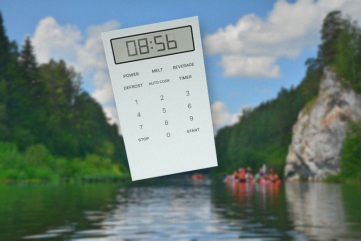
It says 8:56
